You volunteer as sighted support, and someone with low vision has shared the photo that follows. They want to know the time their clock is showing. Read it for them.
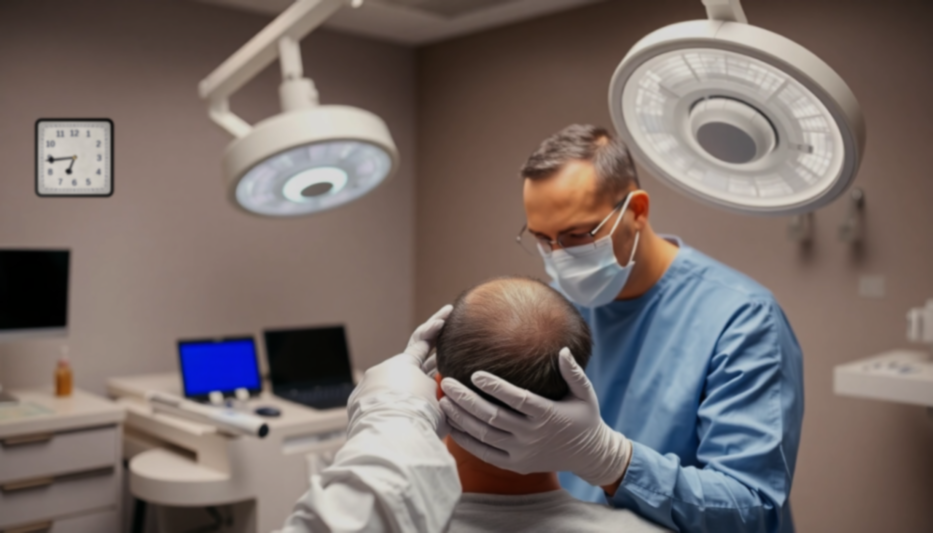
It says 6:44
